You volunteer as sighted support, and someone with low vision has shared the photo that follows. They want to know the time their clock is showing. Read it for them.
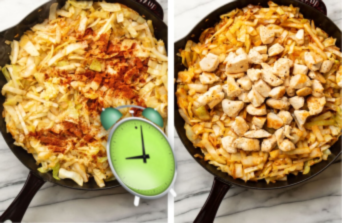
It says 9:02
